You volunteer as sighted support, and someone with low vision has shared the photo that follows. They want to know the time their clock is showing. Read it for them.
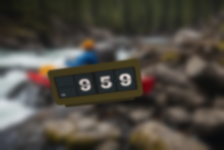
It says 9:59
